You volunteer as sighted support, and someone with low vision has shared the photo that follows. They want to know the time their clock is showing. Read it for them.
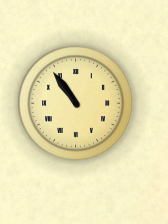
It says 10:54
